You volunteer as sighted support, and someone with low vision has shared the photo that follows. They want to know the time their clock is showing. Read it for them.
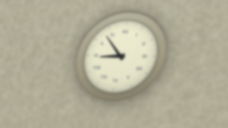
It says 8:53
